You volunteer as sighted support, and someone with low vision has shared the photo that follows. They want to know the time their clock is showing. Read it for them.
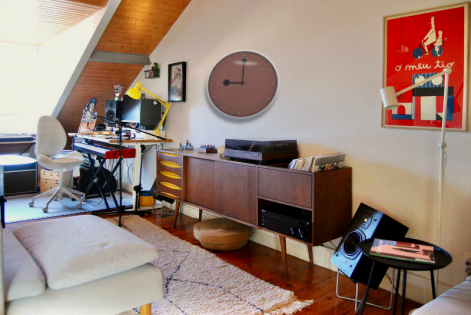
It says 9:00
